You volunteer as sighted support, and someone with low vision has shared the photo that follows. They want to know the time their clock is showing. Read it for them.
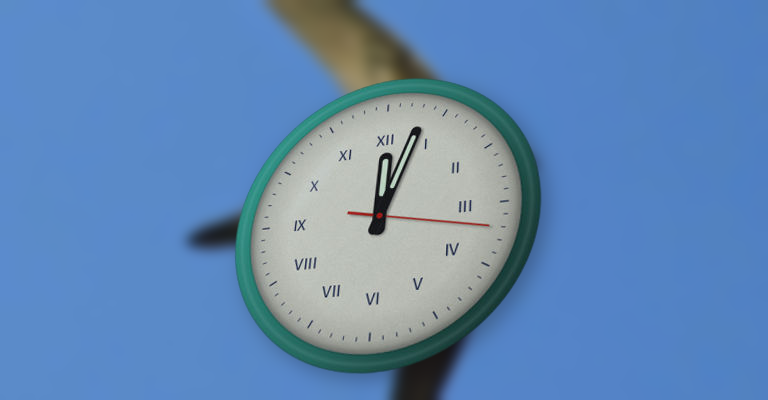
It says 12:03:17
